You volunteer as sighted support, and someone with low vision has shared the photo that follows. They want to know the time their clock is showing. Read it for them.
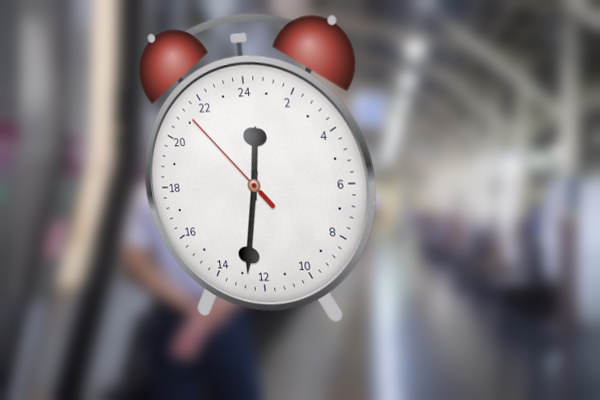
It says 0:31:53
